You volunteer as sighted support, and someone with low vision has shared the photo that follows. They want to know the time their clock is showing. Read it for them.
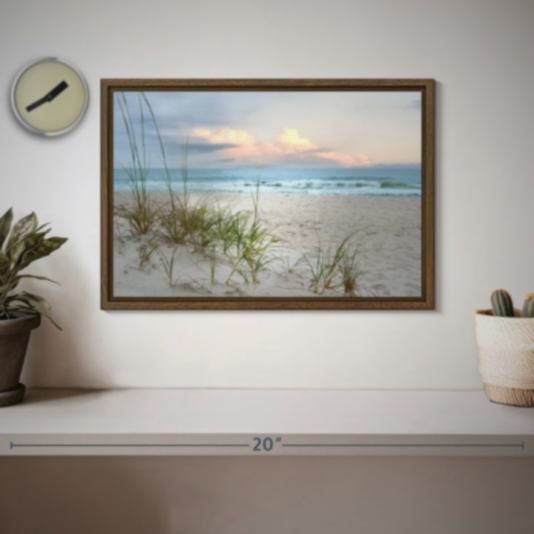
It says 1:40
